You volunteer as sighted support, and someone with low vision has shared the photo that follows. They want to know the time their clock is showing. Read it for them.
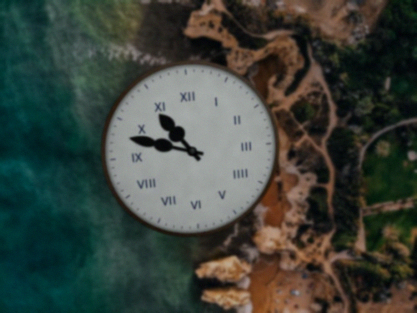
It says 10:48
